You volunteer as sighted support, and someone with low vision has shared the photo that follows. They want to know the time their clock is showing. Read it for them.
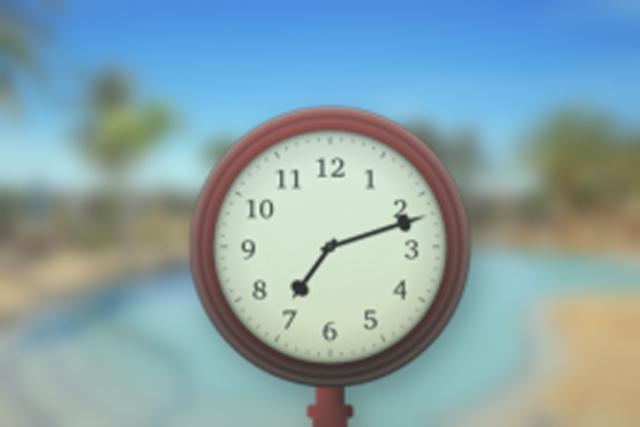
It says 7:12
